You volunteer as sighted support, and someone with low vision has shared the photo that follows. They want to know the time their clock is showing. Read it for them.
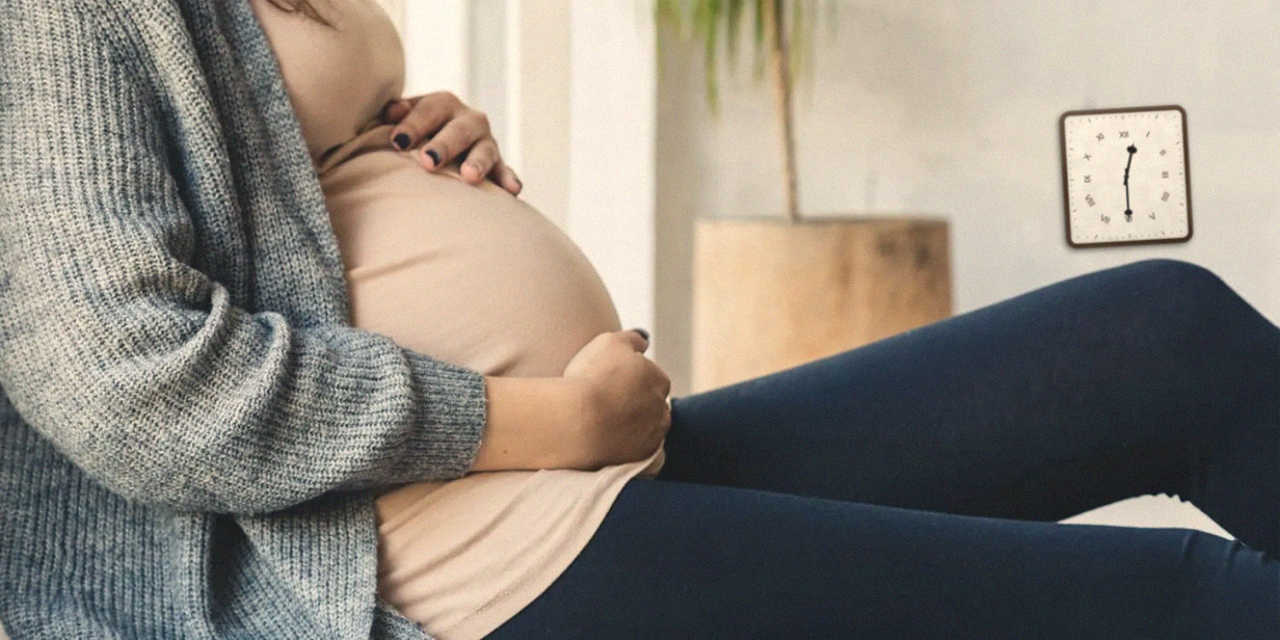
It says 12:30
